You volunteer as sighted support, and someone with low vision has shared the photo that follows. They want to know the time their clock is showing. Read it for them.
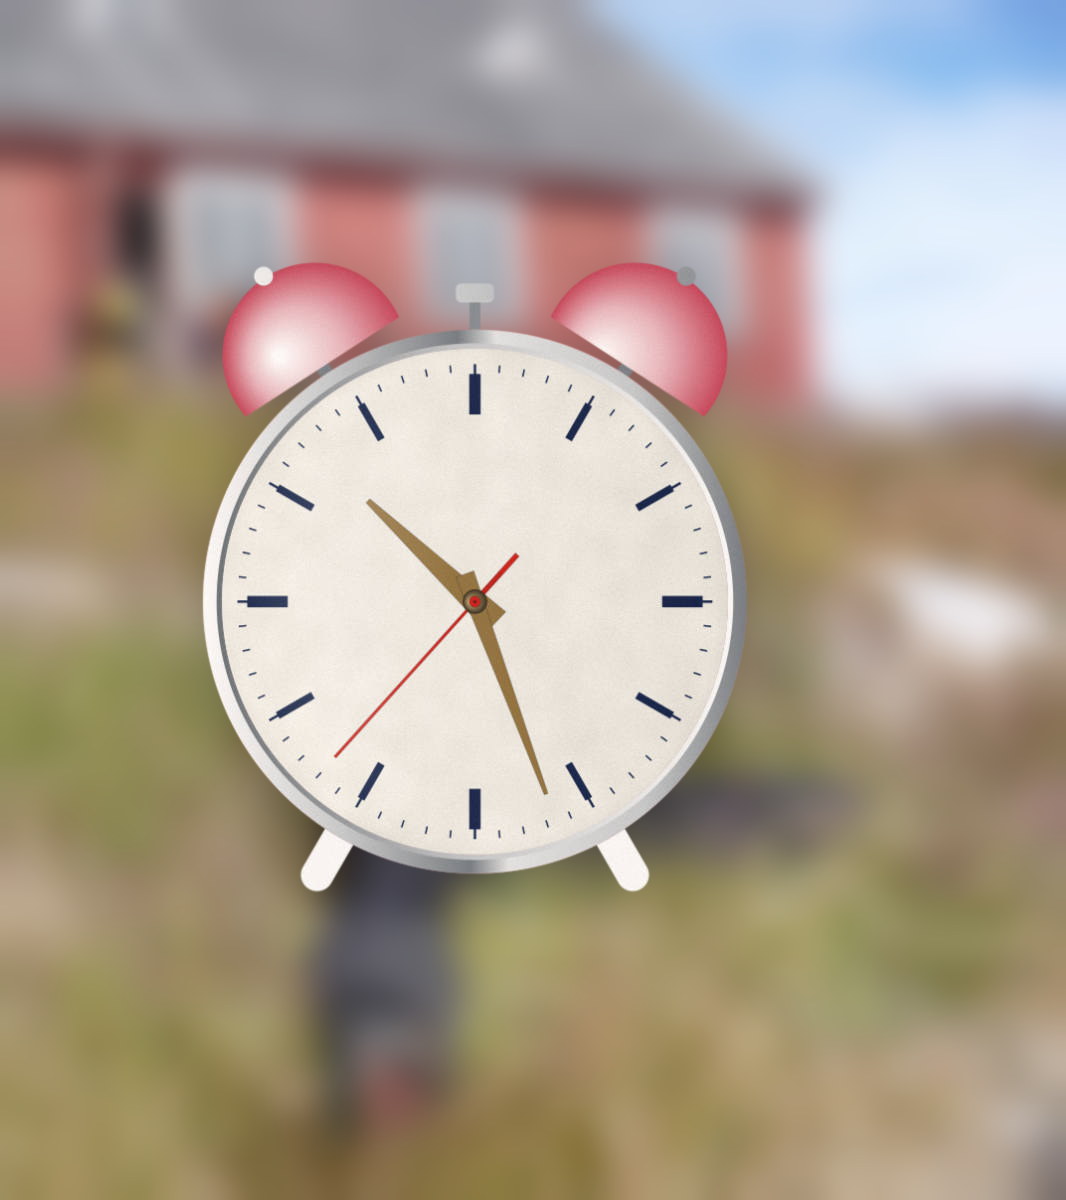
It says 10:26:37
